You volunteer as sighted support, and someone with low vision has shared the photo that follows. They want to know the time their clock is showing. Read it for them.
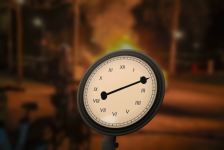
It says 8:11
